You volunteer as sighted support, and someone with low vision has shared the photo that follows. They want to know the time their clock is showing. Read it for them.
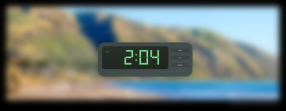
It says 2:04
